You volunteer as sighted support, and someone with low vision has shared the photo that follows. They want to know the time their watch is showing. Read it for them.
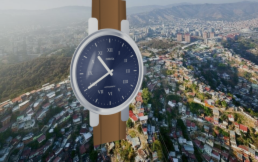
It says 10:40
